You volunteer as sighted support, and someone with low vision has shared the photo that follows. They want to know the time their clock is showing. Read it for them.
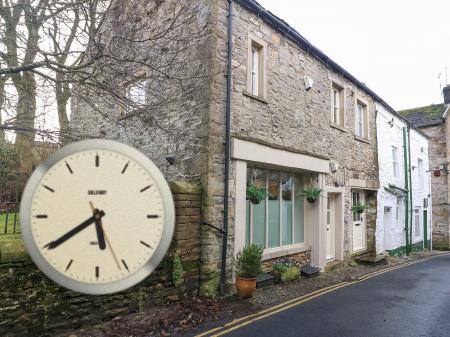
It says 5:39:26
